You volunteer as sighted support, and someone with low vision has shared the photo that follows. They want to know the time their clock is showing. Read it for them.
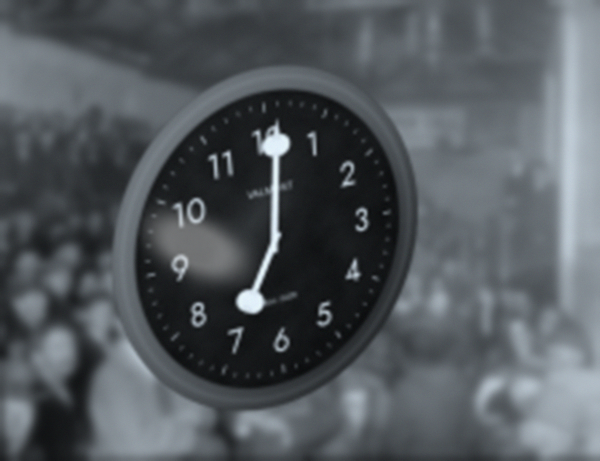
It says 7:01
